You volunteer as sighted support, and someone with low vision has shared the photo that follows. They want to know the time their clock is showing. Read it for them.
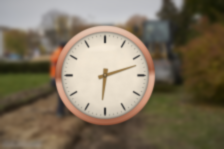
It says 6:12
